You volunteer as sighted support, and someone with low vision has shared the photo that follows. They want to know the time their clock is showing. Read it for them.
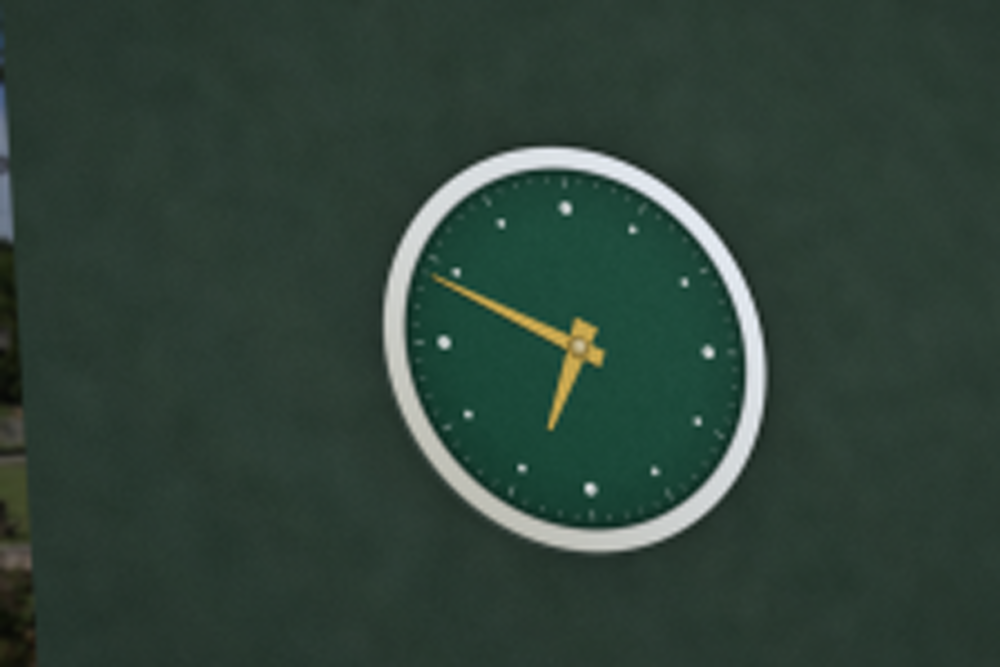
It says 6:49
